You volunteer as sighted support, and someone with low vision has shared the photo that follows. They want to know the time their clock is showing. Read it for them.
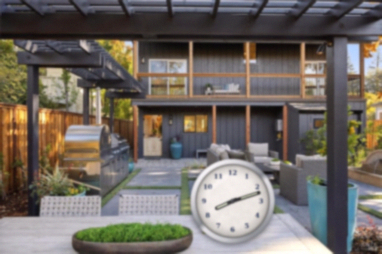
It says 8:12
